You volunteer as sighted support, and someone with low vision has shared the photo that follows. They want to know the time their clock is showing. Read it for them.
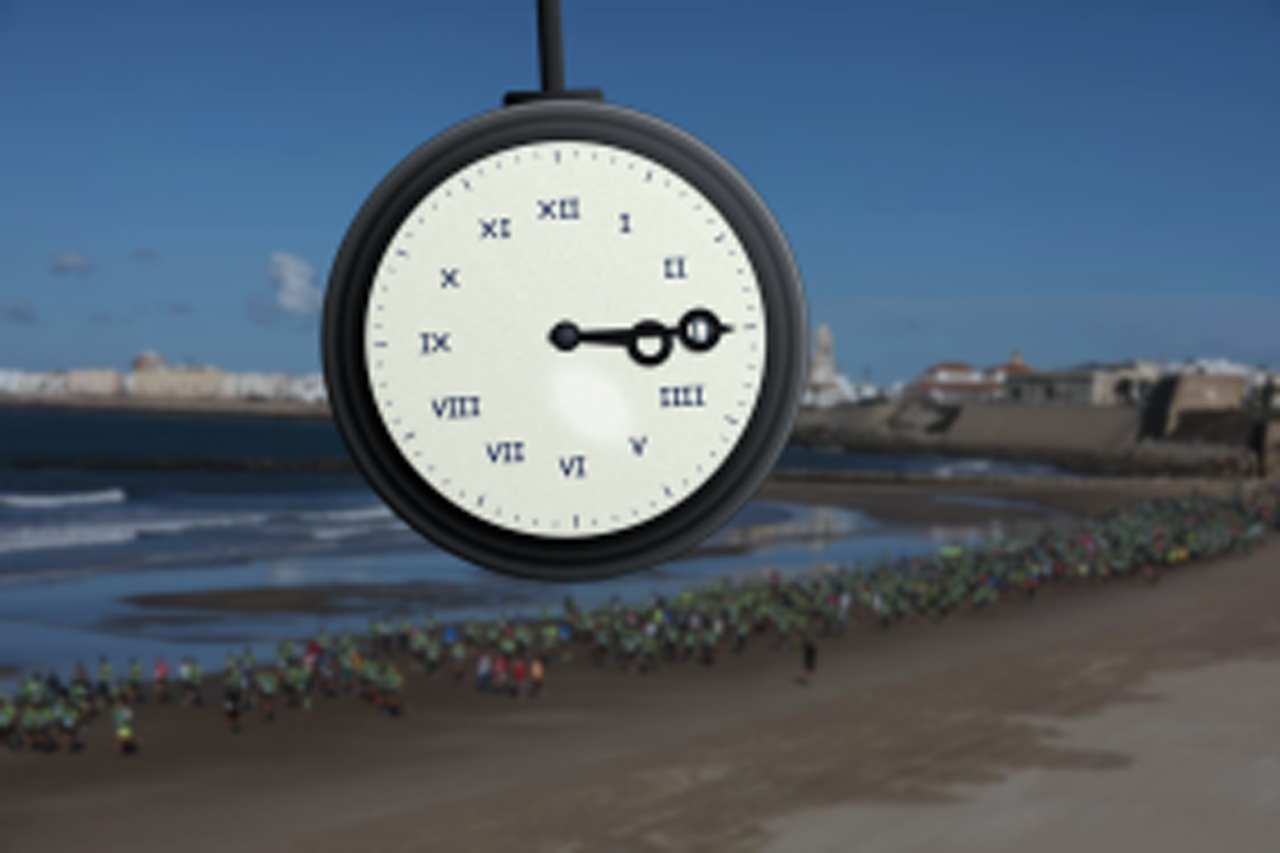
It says 3:15
